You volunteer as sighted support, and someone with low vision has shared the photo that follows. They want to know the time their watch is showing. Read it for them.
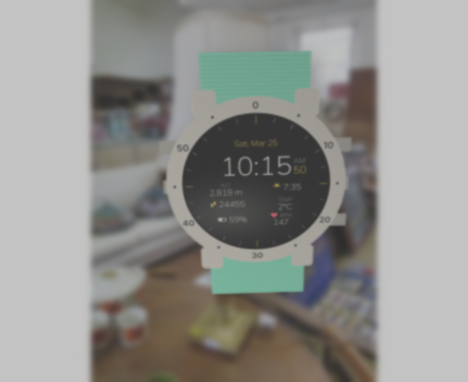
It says 10:15:50
